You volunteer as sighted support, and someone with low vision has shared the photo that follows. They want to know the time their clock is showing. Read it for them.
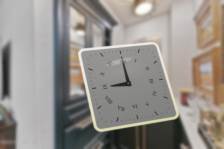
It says 9:00
